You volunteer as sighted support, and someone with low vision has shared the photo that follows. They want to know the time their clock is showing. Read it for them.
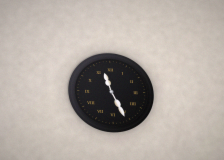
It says 11:26
